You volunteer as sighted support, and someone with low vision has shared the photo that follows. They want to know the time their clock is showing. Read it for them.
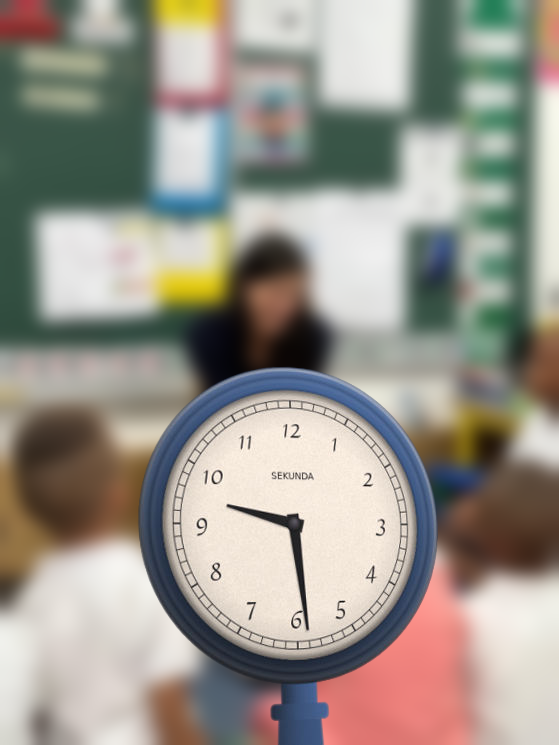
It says 9:29
